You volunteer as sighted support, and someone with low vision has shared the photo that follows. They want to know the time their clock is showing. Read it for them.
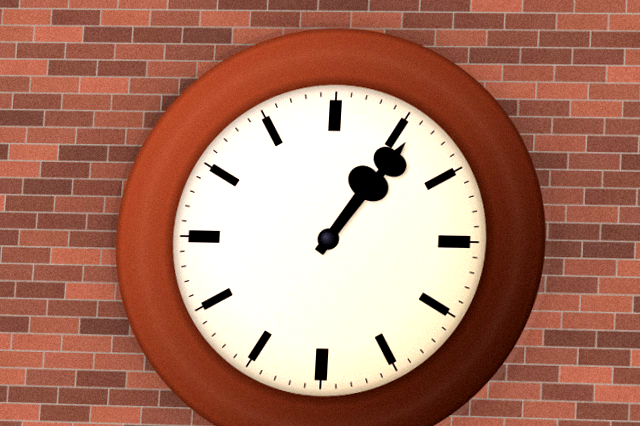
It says 1:06
